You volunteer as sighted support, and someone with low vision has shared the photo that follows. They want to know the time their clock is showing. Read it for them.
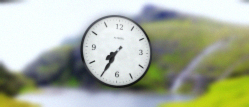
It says 7:35
